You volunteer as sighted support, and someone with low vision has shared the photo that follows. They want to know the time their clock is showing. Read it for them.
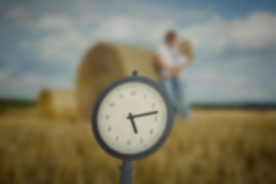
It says 5:13
